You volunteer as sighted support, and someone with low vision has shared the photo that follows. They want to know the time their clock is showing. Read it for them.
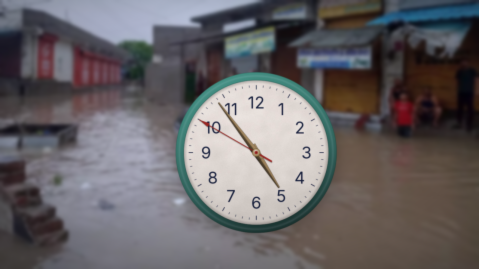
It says 4:53:50
